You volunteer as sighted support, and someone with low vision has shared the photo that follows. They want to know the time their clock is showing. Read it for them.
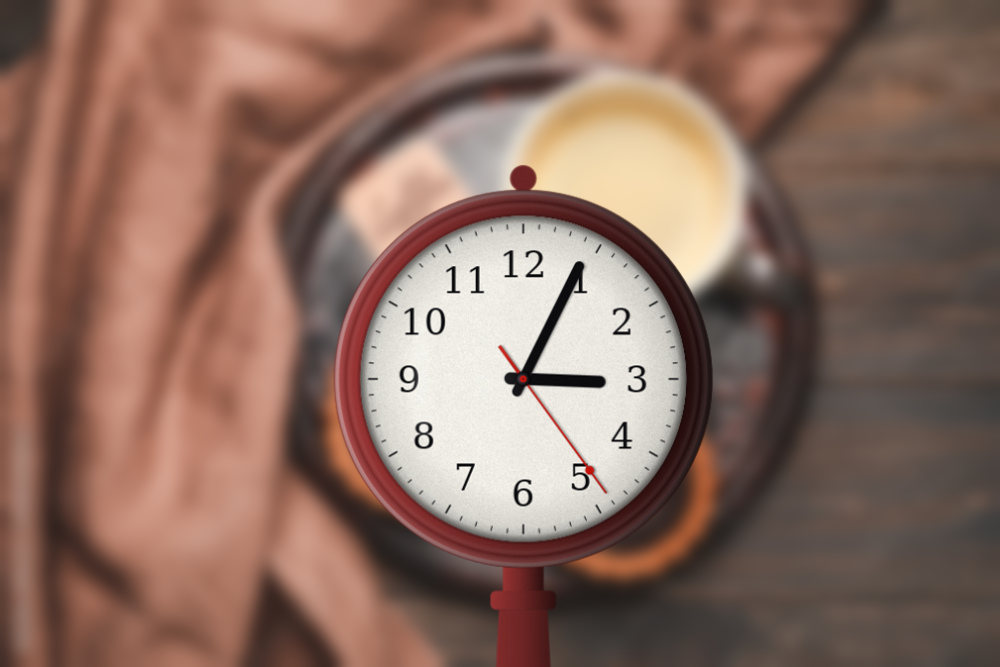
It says 3:04:24
